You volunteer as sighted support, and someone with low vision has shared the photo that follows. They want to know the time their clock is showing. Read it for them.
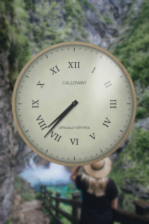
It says 7:37
